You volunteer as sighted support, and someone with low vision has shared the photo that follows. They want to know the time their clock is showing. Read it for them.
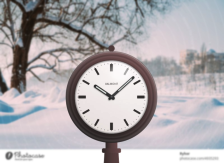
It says 10:08
